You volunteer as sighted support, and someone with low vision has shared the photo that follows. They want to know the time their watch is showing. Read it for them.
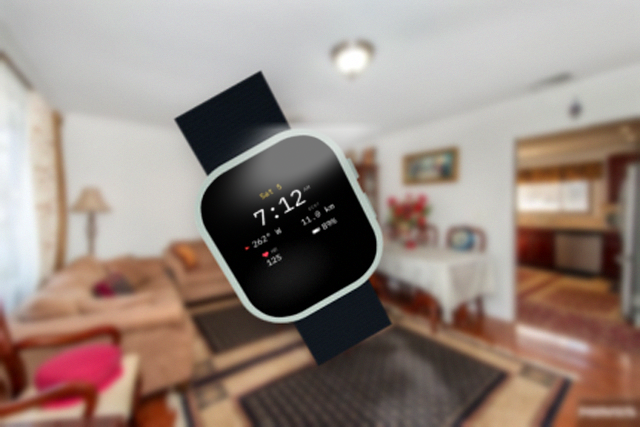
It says 7:12
